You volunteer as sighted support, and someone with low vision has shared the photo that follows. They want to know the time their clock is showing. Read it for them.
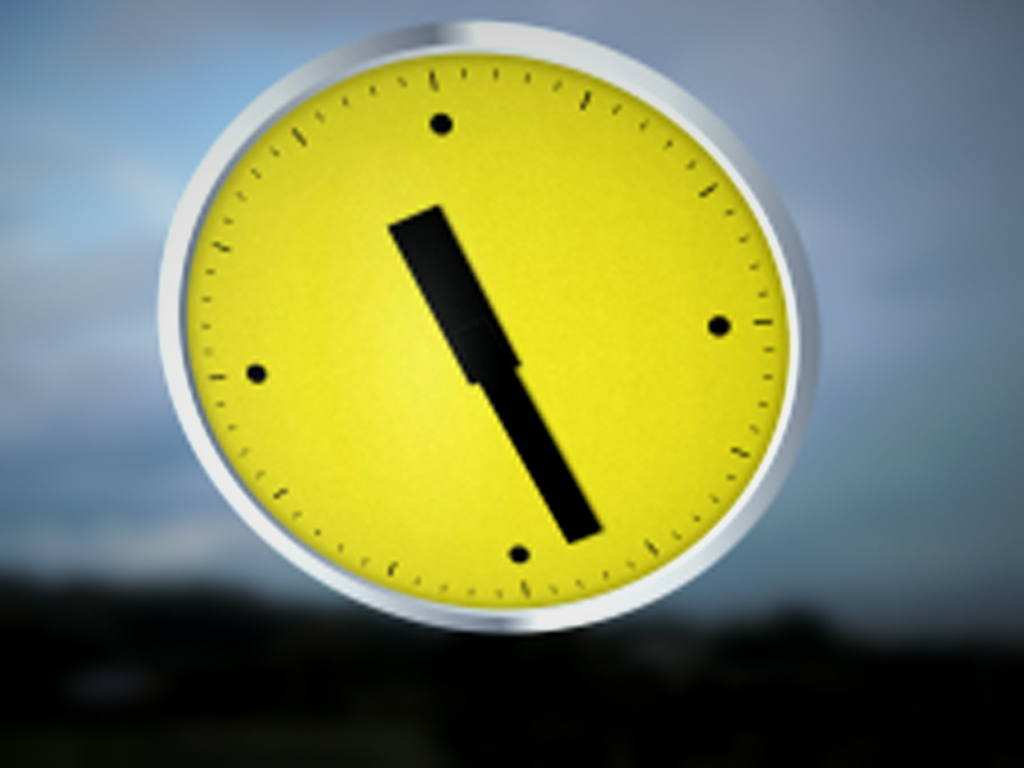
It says 11:27
